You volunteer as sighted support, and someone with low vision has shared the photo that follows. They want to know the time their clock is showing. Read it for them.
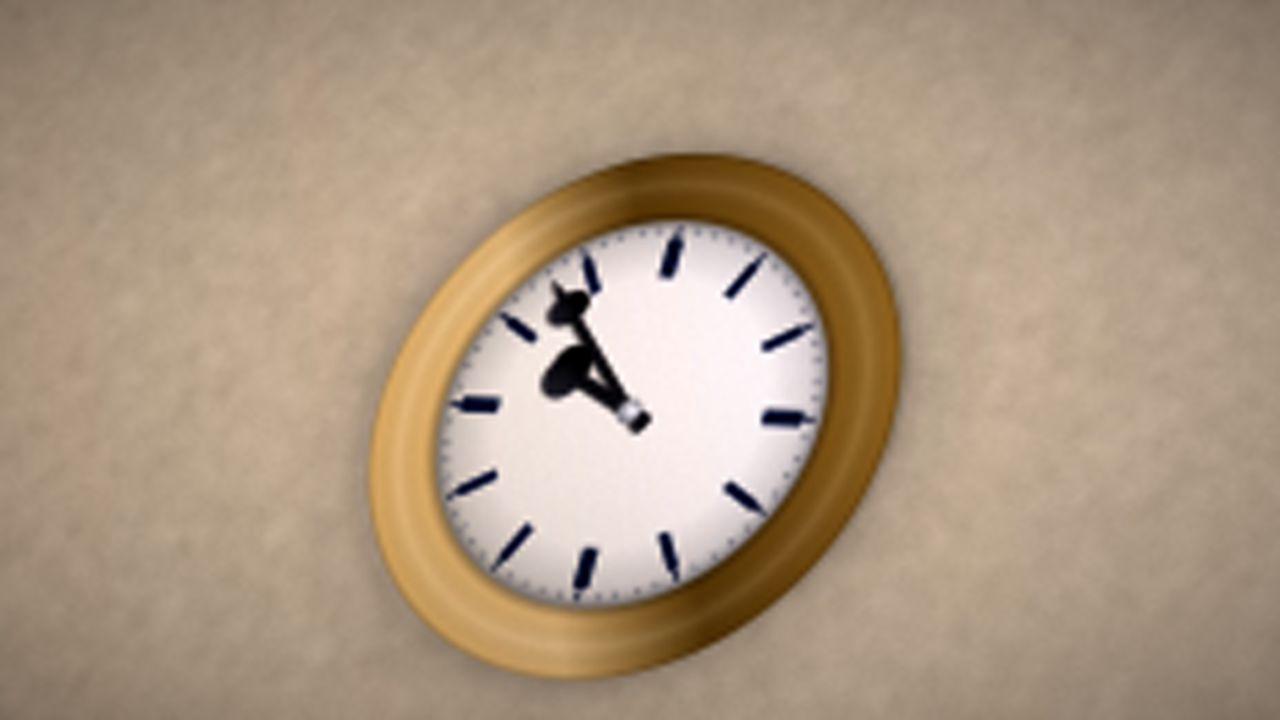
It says 9:53
